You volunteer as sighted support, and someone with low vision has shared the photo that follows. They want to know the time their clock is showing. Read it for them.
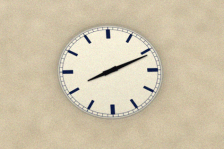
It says 8:11
